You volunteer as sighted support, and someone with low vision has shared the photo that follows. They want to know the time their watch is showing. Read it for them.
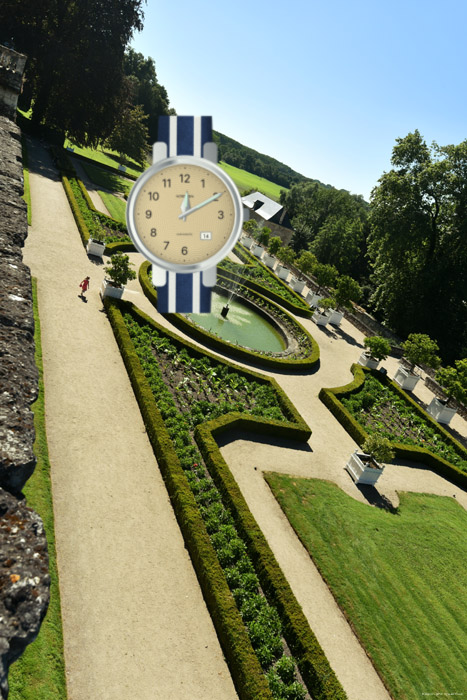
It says 12:10
